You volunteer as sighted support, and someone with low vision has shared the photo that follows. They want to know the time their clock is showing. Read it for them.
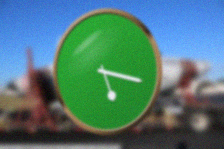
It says 5:17
